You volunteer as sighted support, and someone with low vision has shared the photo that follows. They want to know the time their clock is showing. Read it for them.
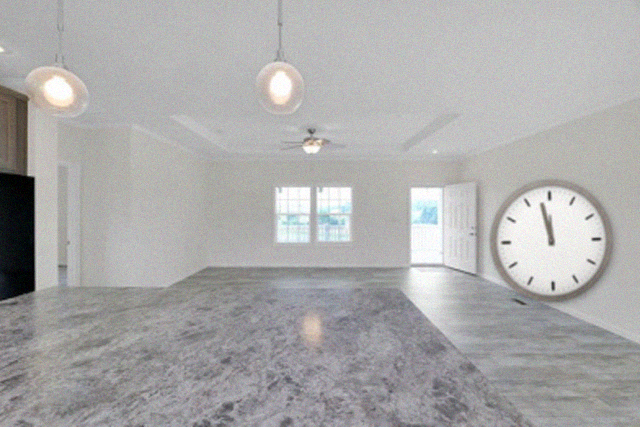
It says 11:58
